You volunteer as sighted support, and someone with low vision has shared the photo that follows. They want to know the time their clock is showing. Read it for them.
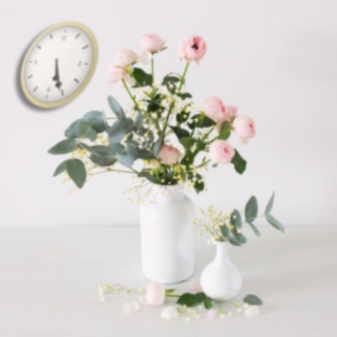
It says 5:26
